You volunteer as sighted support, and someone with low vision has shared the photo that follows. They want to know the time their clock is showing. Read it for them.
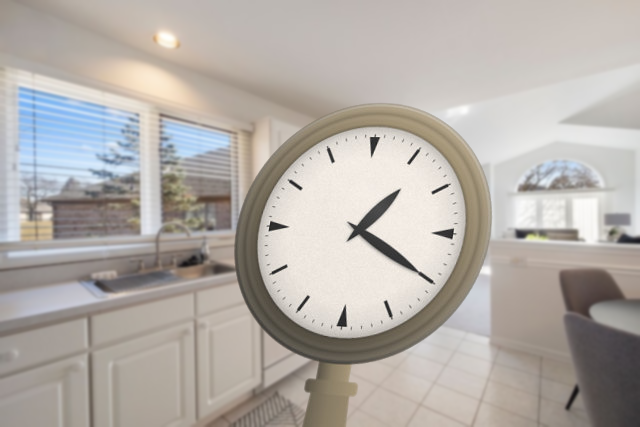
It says 1:20
